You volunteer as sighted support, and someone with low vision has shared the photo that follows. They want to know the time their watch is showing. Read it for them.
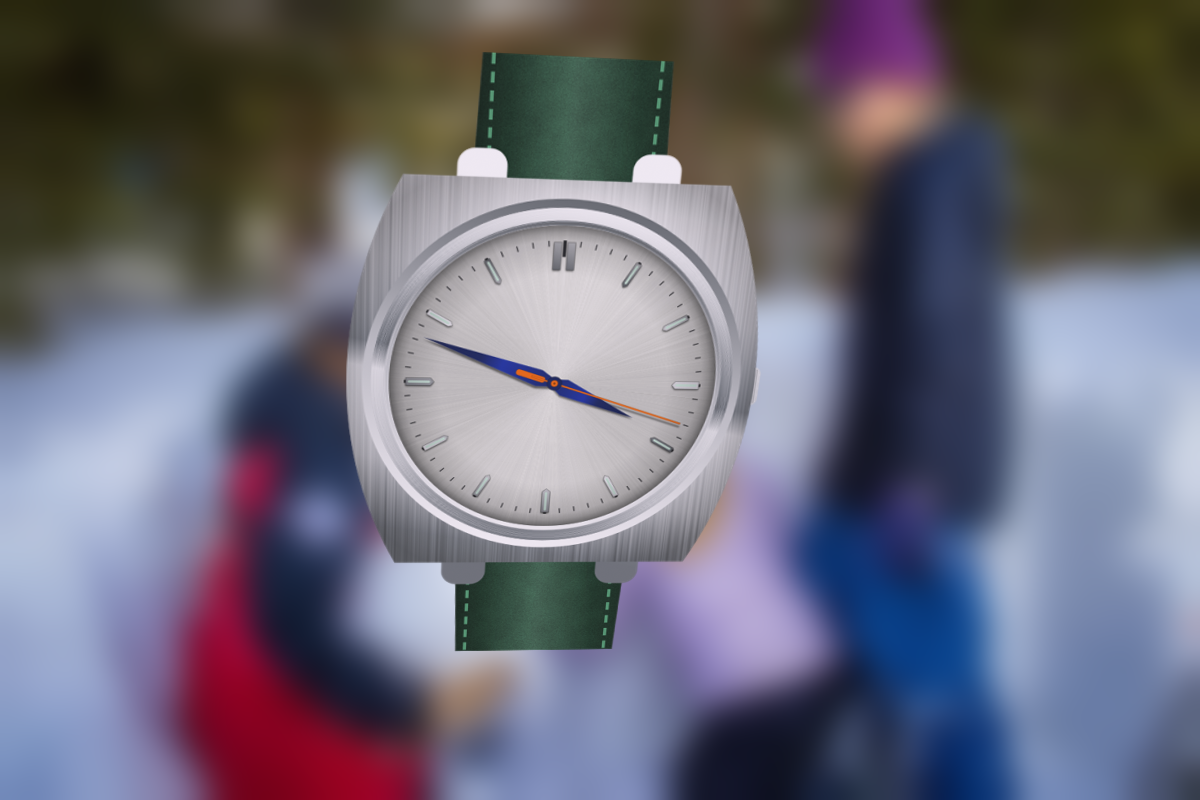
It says 3:48:18
